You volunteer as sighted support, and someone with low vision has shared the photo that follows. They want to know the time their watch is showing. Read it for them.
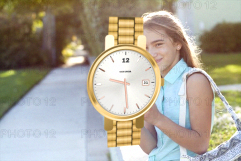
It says 9:29
